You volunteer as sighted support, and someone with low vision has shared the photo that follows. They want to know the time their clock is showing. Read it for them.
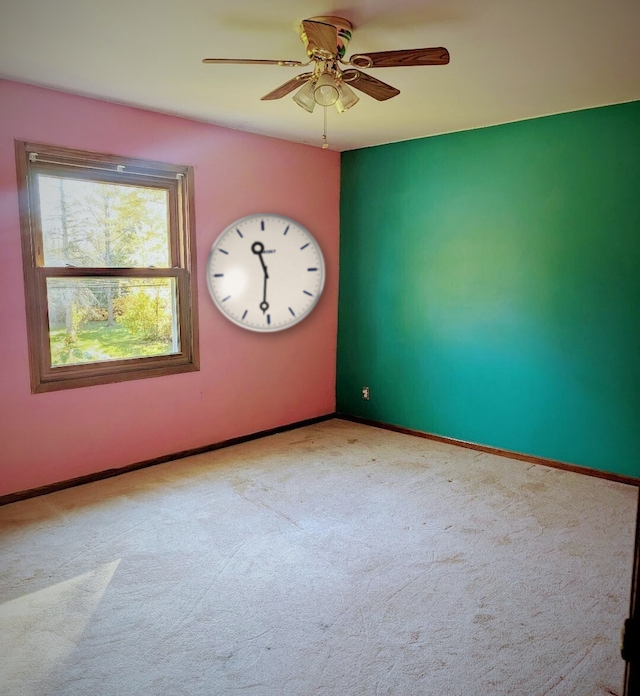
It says 11:31
